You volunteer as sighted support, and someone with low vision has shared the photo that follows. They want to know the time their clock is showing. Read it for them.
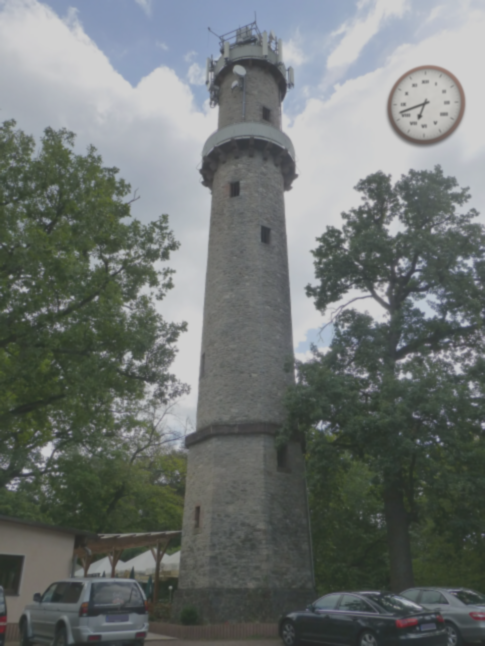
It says 6:42
